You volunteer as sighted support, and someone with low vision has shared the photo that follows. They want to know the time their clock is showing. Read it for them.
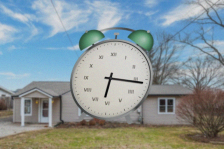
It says 6:16
